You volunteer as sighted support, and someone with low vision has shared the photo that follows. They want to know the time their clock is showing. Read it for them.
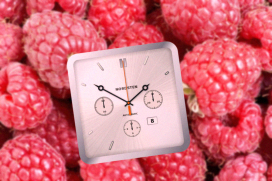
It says 1:51
